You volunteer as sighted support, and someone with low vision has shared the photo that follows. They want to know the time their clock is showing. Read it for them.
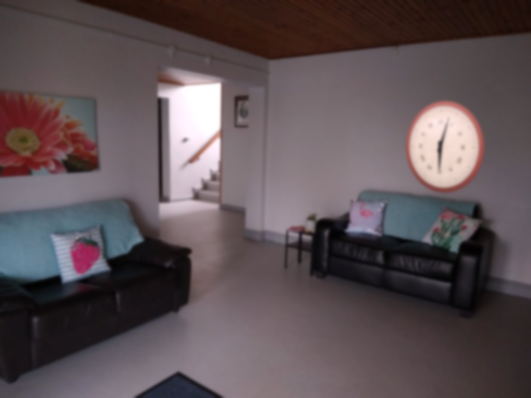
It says 6:03
